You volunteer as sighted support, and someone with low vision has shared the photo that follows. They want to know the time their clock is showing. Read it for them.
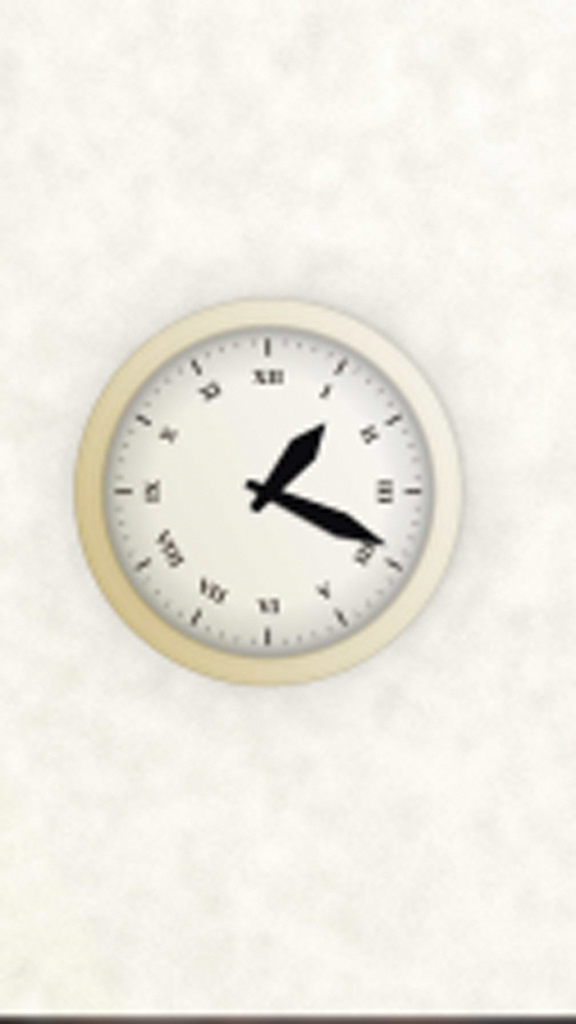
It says 1:19
